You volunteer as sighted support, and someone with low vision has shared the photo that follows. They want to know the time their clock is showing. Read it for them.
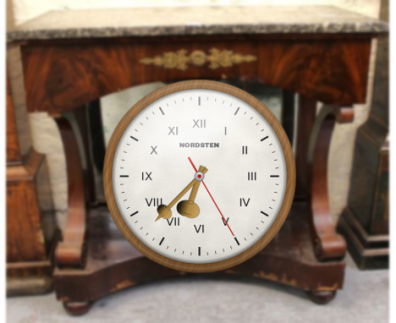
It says 6:37:25
